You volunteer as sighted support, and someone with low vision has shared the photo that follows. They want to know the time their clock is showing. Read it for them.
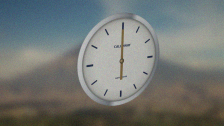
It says 6:00
